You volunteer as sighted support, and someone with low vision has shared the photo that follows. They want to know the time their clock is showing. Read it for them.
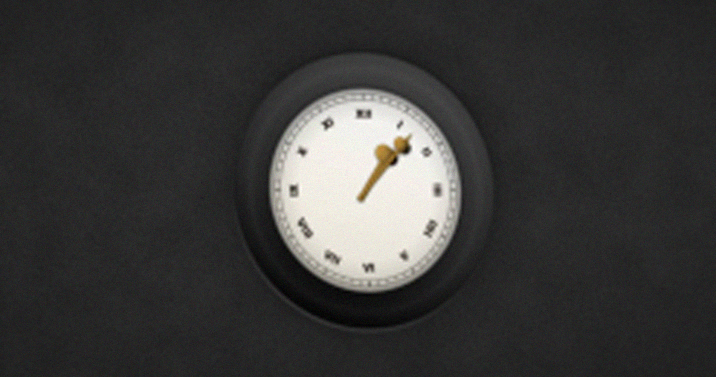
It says 1:07
